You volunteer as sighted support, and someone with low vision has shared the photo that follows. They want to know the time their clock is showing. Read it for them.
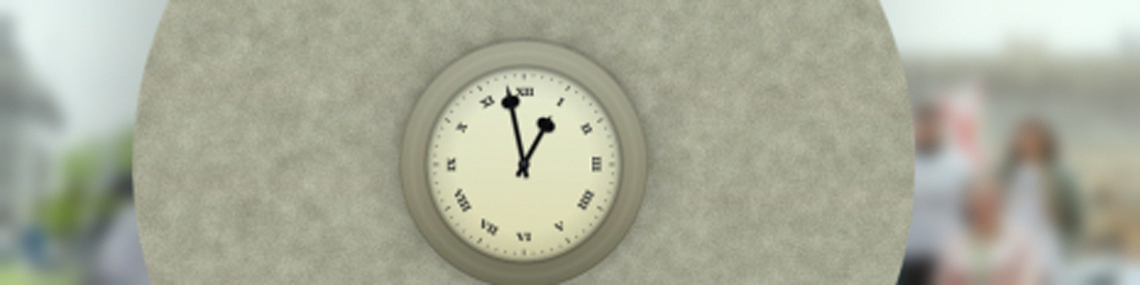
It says 12:58
